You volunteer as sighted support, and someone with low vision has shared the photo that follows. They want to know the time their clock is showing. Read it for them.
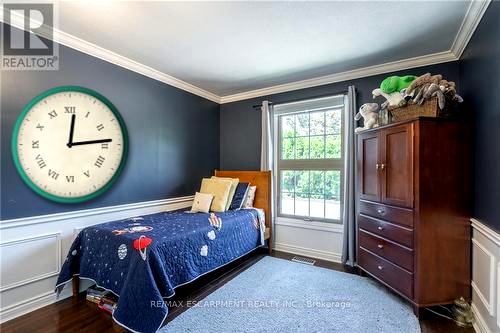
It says 12:14
